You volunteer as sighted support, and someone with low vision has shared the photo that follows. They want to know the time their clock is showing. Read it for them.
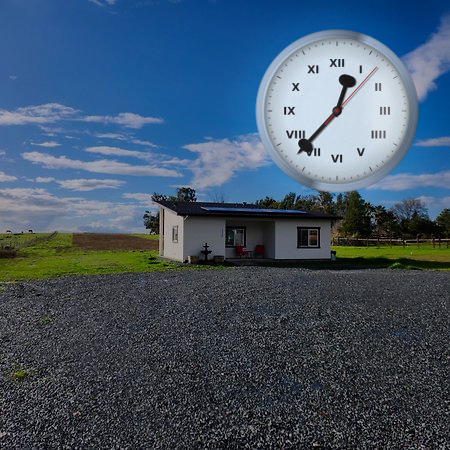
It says 12:37:07
